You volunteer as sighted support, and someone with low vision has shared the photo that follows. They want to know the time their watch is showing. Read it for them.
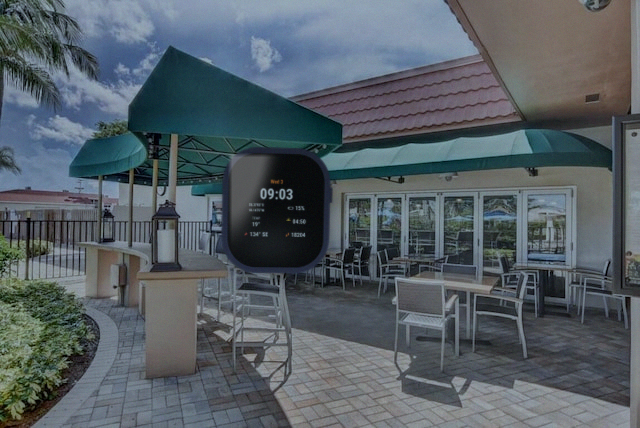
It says 9:03
